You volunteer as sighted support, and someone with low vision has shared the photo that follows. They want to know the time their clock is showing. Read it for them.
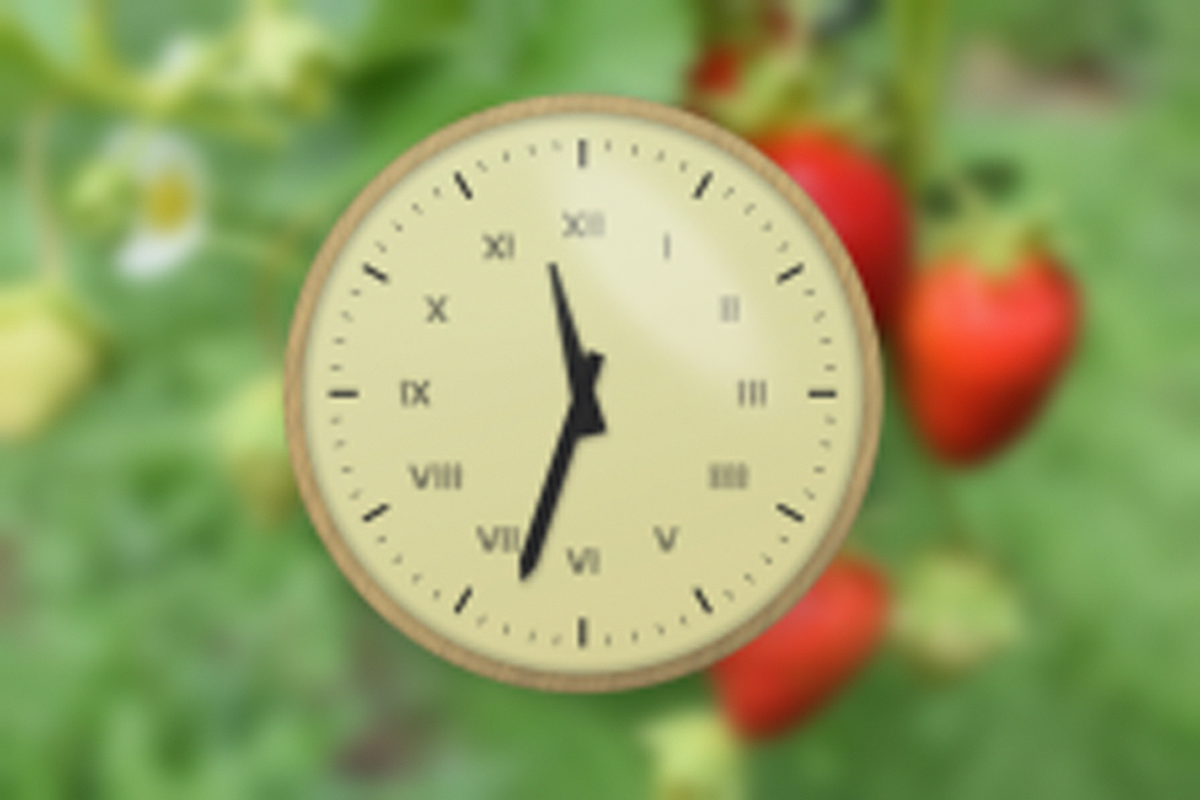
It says 11:33
